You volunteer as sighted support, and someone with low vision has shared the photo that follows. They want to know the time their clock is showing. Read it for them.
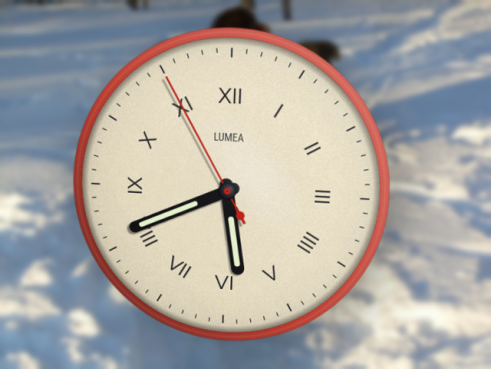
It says 5:40:55
